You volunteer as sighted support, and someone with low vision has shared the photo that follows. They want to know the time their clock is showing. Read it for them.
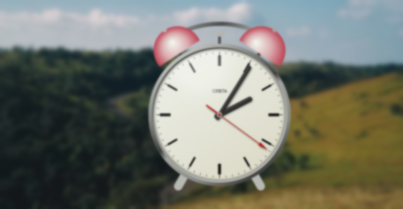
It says 2:05:21
